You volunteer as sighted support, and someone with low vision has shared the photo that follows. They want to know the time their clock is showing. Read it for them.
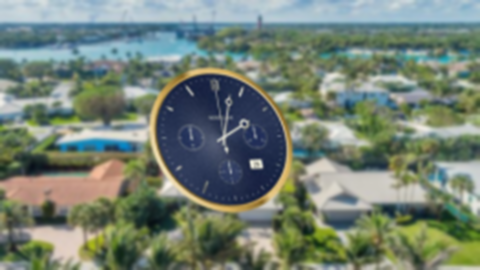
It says 2:03
